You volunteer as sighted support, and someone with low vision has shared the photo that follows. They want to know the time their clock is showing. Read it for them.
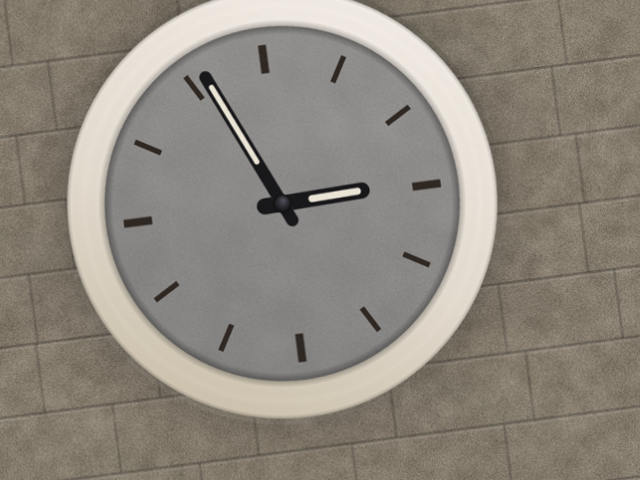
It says 2:56
